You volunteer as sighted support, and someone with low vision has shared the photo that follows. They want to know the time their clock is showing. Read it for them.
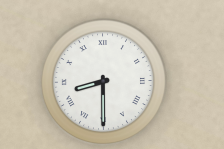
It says 8:30
